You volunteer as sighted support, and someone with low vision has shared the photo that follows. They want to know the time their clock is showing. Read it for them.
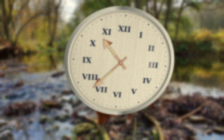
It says 10:37
